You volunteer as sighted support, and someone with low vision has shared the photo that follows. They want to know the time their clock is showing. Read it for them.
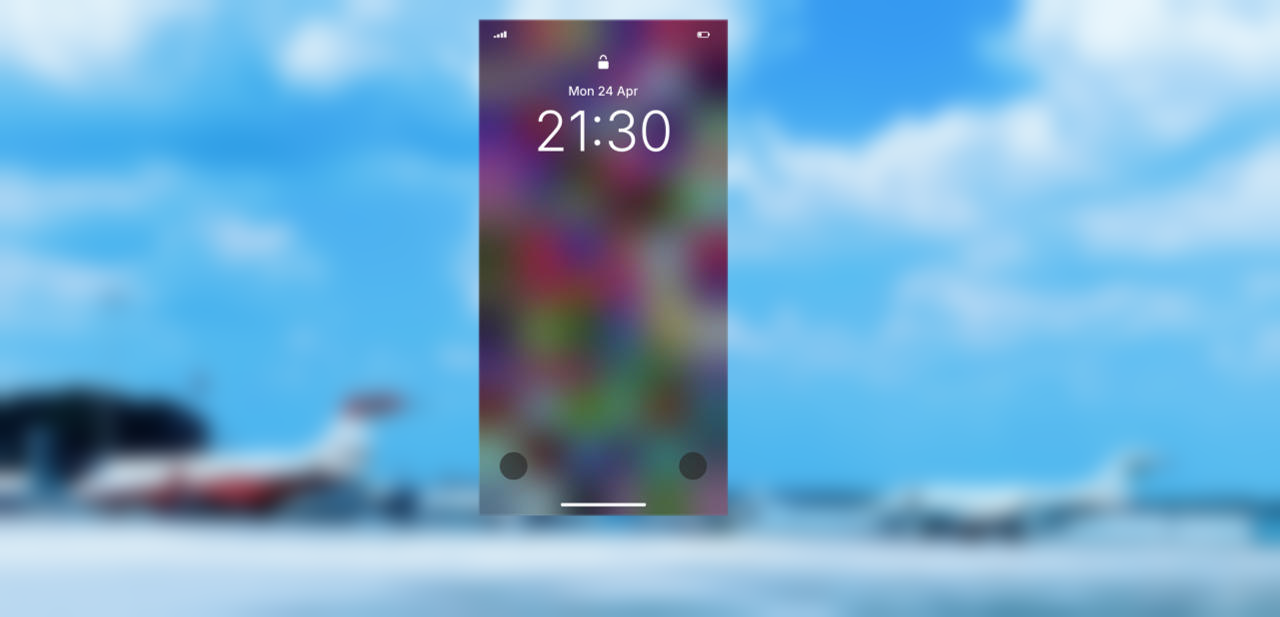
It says 21:30
